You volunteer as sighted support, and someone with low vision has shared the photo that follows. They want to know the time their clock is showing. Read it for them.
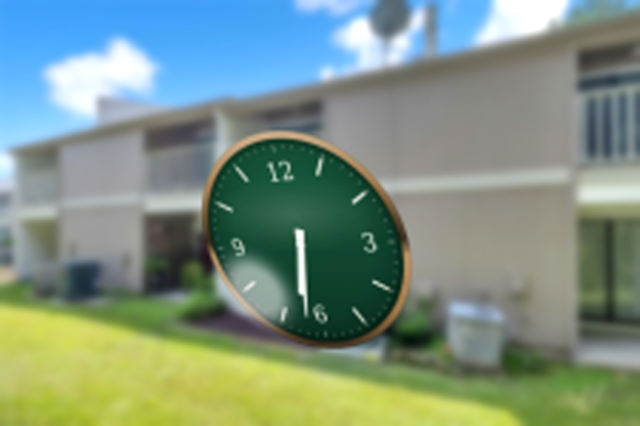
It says 6:32
